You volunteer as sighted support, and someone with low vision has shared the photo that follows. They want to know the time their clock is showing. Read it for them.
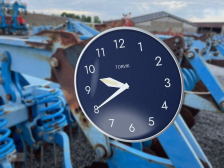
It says 9:40
